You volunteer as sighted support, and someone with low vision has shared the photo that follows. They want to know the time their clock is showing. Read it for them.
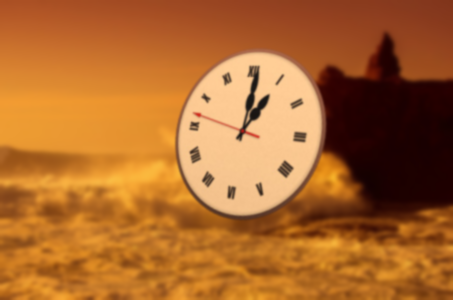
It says 1:00:47
